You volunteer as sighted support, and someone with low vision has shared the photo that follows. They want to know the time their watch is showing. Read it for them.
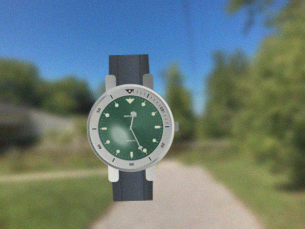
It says 12:26
